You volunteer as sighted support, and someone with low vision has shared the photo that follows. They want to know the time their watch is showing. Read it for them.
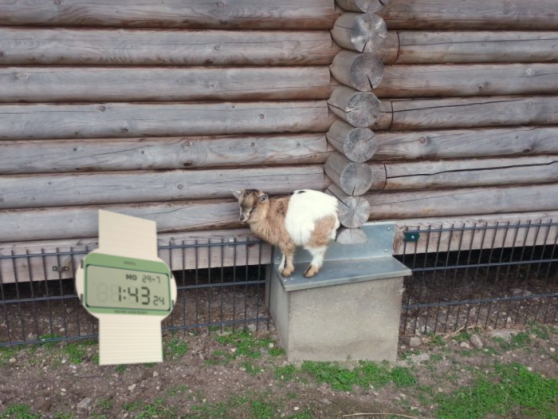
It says 1:43
